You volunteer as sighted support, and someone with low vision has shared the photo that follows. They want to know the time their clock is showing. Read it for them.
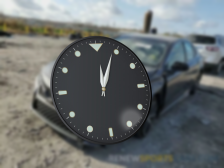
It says 12:04
